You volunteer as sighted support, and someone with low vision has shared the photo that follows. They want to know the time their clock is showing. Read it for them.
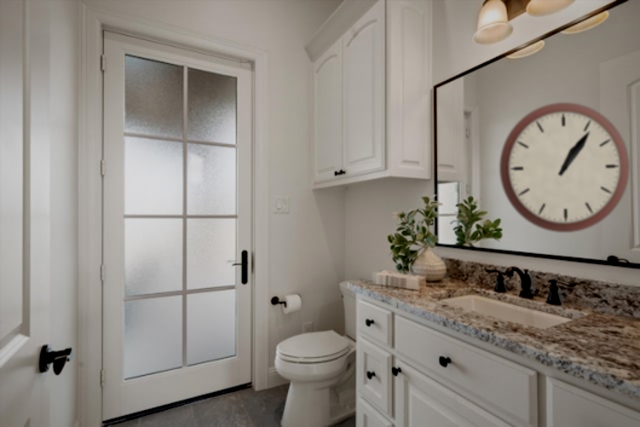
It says 1:06
